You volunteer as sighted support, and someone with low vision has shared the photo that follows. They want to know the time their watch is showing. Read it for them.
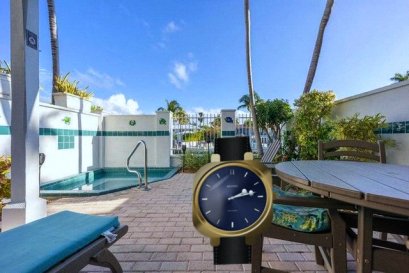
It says 2:13
